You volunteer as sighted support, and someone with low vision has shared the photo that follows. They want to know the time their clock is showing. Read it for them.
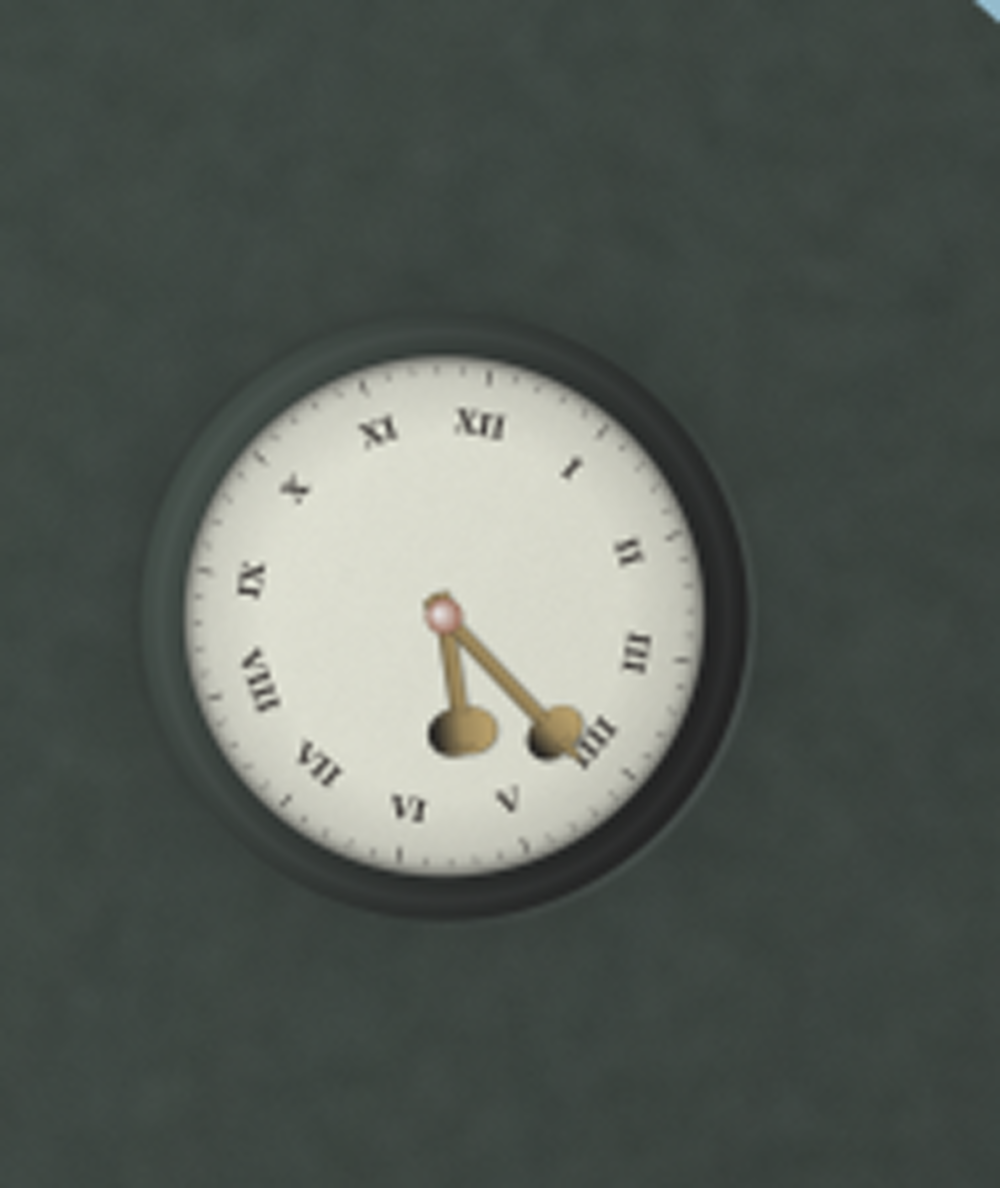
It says 5:21
